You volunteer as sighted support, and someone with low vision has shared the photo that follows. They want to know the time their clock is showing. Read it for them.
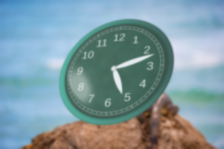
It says 5:12
